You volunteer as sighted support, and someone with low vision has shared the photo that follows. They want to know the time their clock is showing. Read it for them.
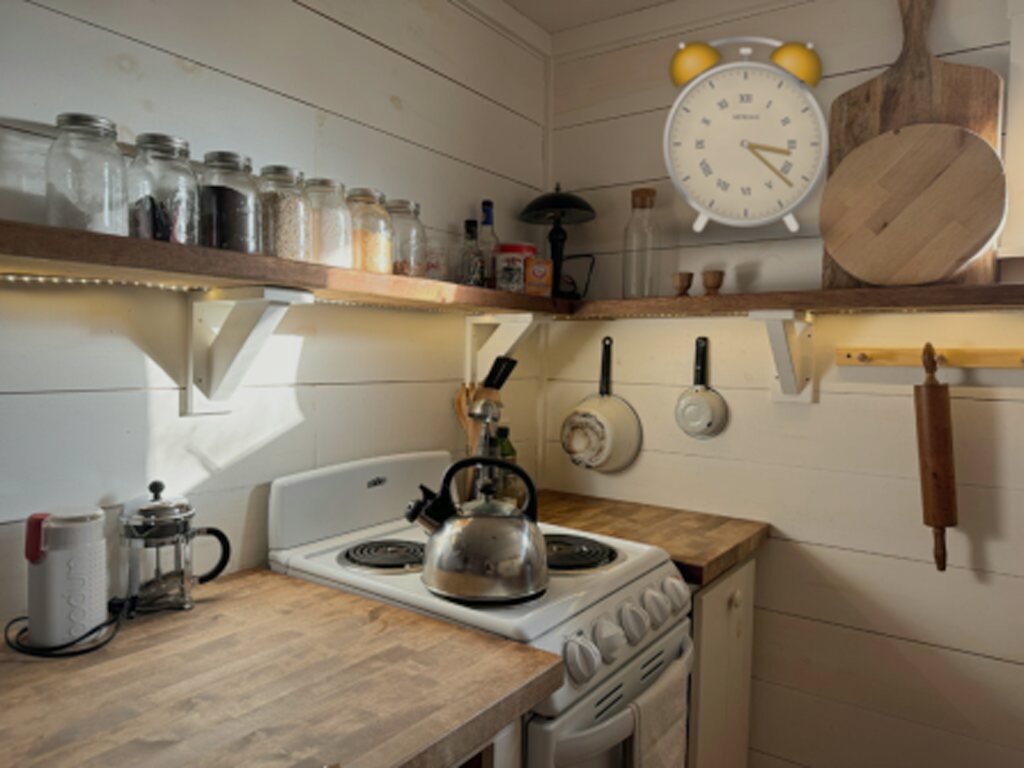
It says 3:22
